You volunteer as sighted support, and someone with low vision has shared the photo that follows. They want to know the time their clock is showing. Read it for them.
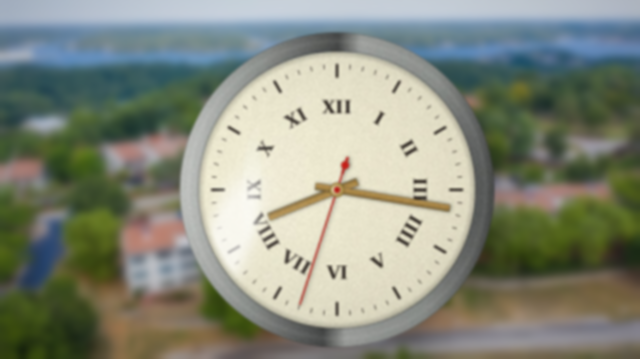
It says 8:16:33
